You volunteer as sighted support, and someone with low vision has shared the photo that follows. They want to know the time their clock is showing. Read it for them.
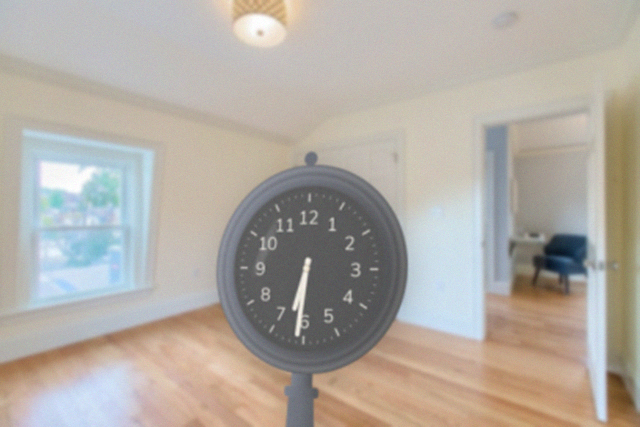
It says 6:31
